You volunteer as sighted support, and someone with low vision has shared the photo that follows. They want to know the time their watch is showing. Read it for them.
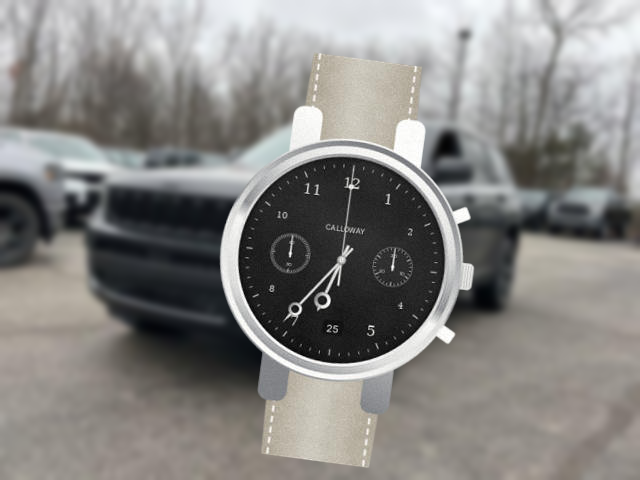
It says 6:36
